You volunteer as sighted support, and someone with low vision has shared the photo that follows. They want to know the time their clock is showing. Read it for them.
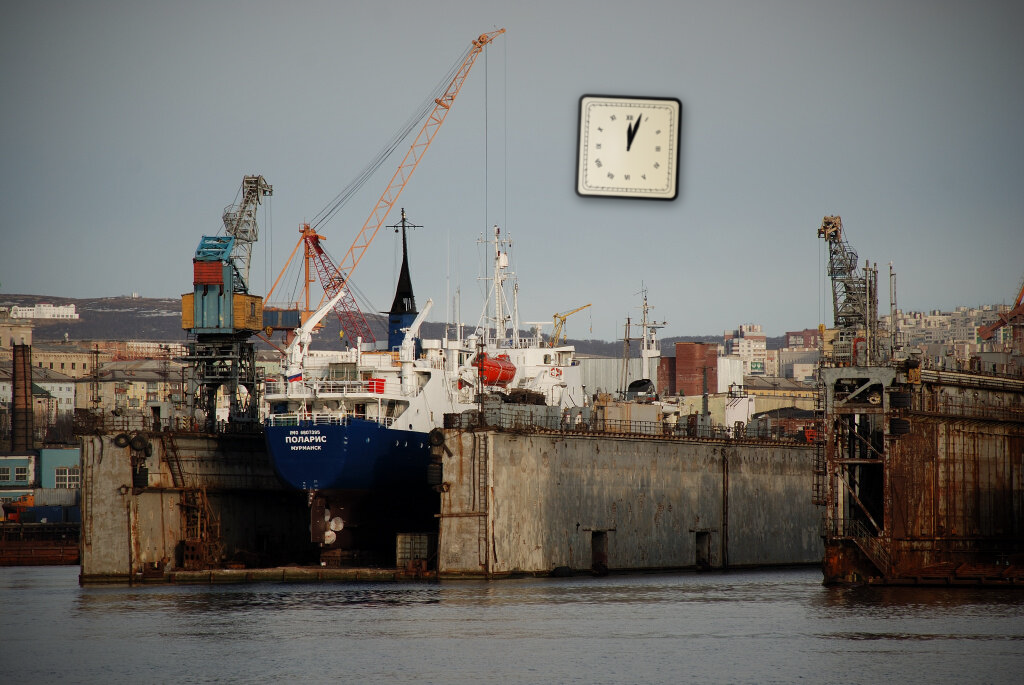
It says 12:03
